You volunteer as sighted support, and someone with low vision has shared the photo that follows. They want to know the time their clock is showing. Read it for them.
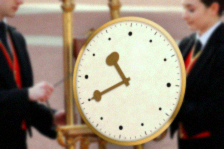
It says 10:40
